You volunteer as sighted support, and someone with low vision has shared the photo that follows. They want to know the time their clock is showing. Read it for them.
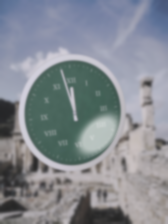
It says 11:58
